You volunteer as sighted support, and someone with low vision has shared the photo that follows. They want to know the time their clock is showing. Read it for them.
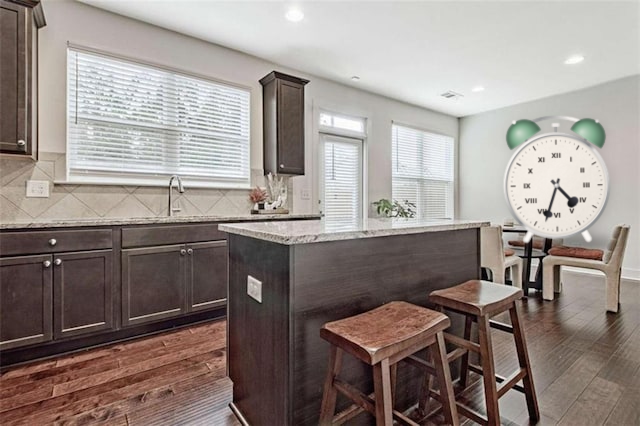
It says 4:33
